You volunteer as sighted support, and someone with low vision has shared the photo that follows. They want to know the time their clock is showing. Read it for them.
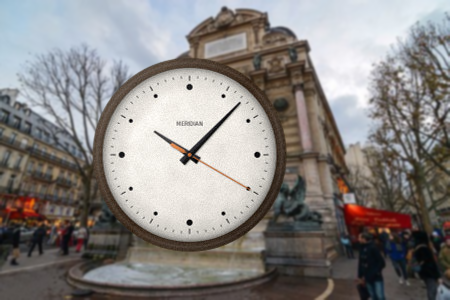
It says 10:07:20
